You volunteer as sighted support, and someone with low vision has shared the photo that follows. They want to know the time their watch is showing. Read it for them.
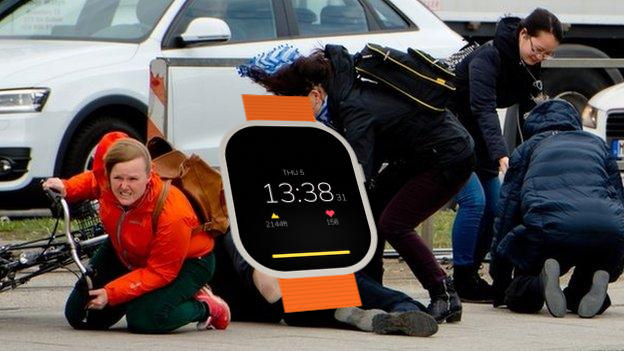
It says 13:38:31
